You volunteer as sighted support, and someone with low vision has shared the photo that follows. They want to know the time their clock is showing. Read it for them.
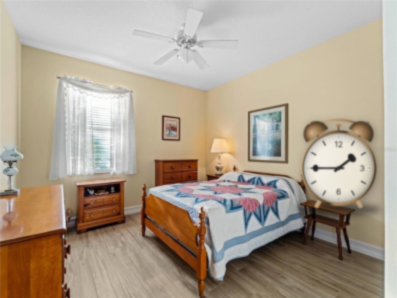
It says 1:45
